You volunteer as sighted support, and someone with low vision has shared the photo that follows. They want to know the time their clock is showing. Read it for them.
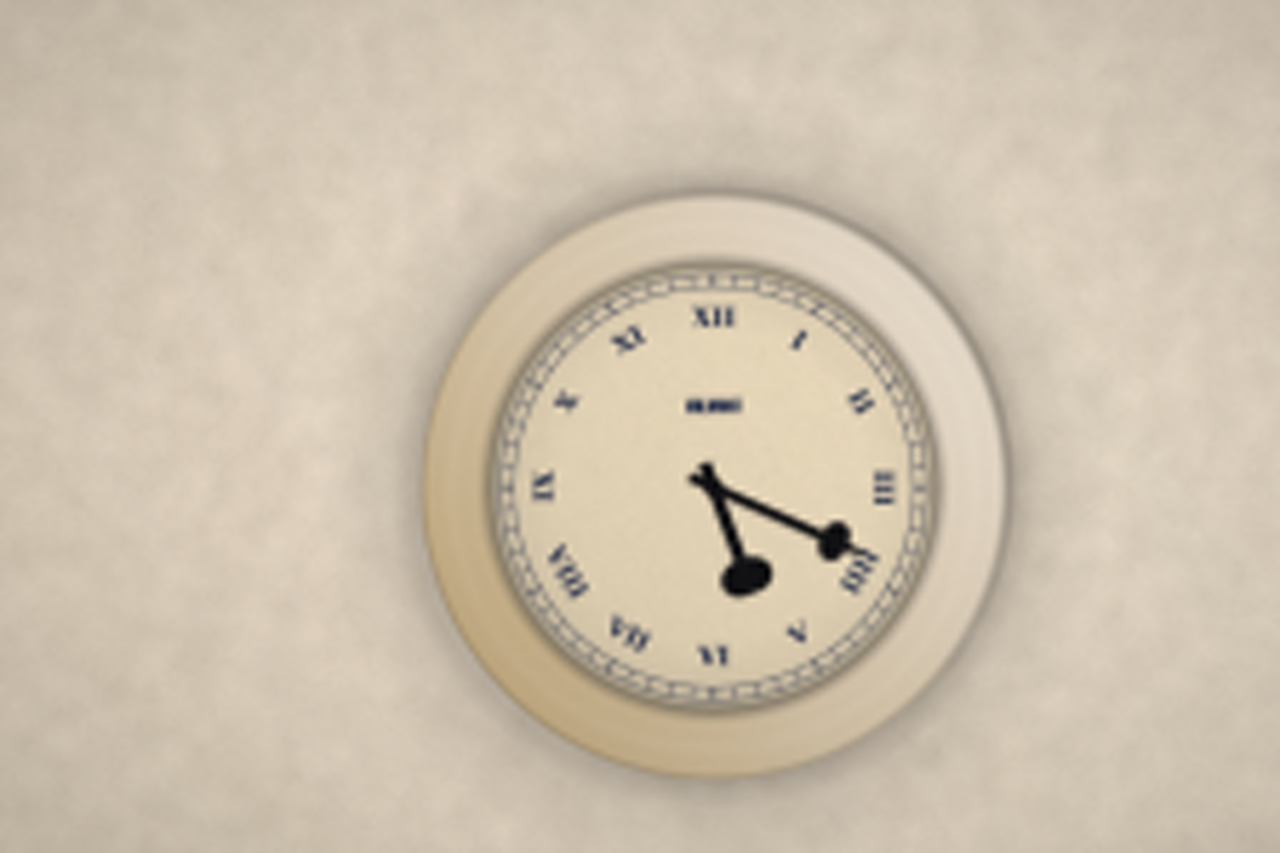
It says 5:19
